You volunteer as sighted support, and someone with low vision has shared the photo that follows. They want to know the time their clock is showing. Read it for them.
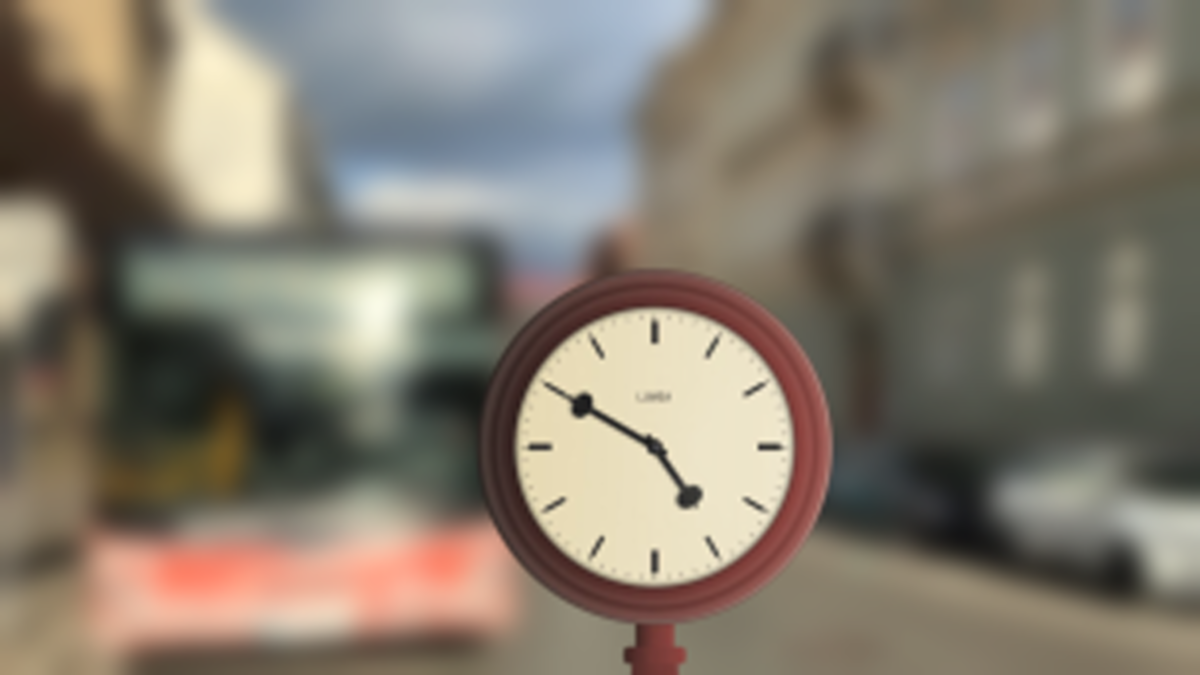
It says 4:50
